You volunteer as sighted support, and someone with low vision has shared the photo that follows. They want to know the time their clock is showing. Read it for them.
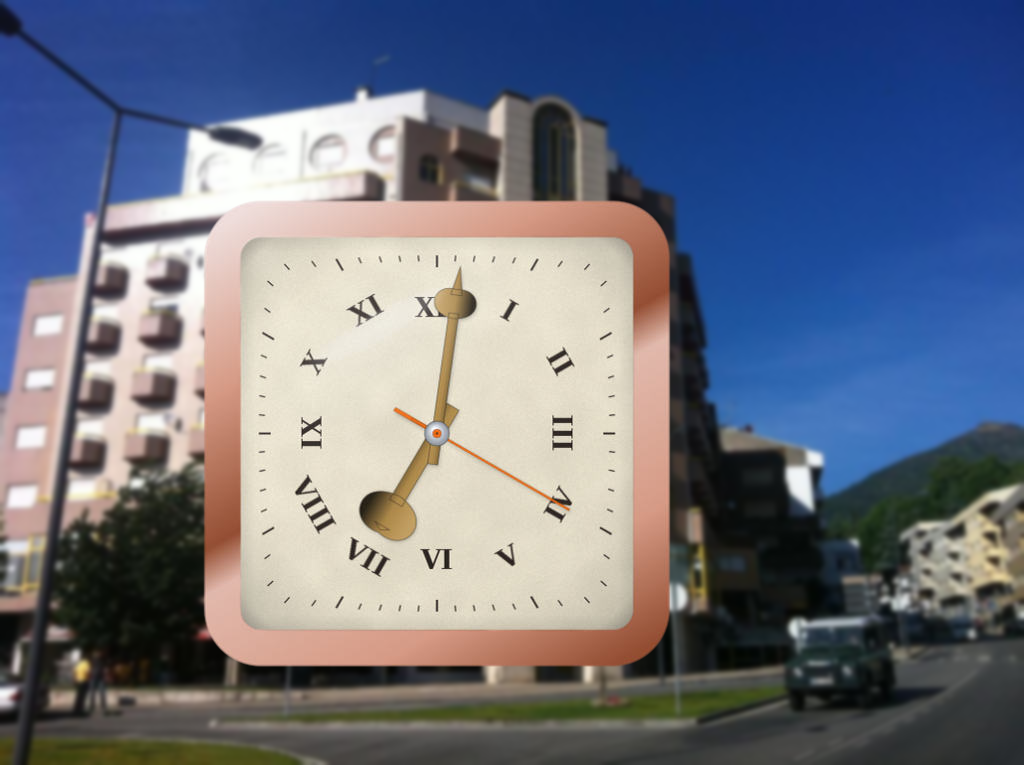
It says 7:01:20
